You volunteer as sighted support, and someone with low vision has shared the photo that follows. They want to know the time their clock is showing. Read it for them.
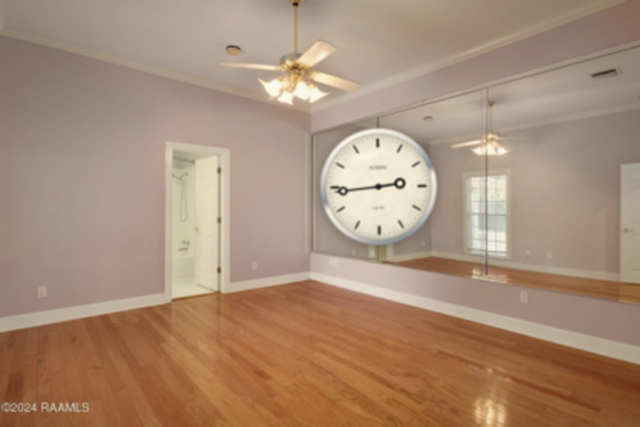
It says 2:44
